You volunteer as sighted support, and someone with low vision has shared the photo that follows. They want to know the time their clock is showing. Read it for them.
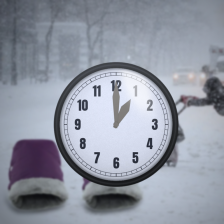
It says 1:00
